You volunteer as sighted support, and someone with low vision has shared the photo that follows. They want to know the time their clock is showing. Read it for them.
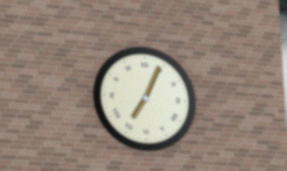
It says 7:04
